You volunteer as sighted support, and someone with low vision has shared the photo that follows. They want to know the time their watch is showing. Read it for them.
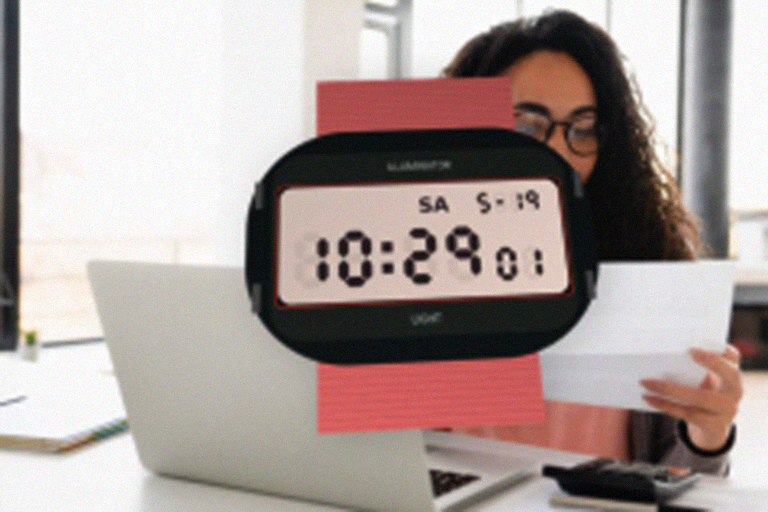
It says 10:29:01
